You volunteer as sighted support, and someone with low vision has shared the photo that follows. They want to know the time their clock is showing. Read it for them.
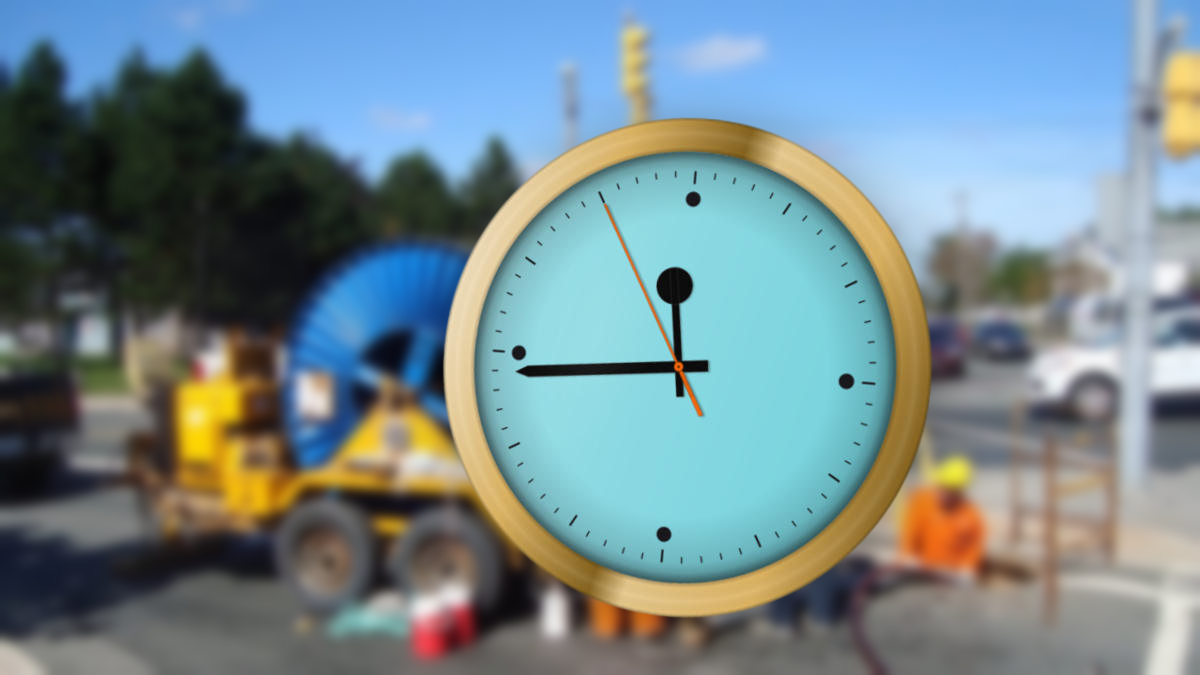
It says 11:43:55
